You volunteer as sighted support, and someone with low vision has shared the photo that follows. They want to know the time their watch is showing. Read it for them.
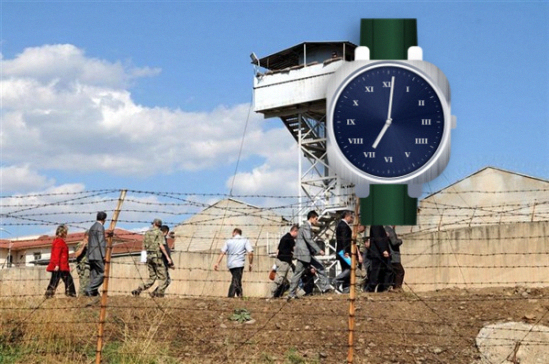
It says 7:01
